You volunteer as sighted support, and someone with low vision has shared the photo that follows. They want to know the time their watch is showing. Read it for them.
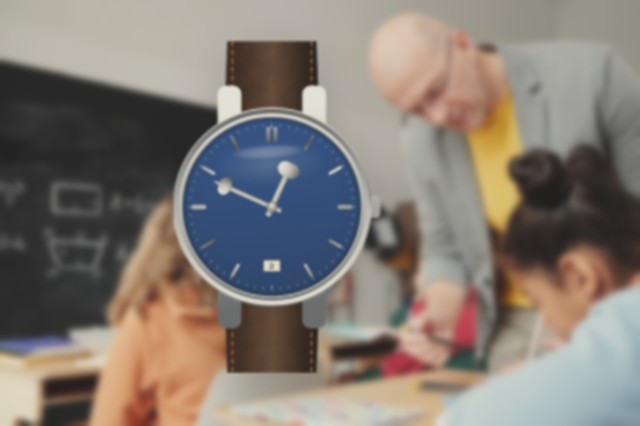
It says 12:49
